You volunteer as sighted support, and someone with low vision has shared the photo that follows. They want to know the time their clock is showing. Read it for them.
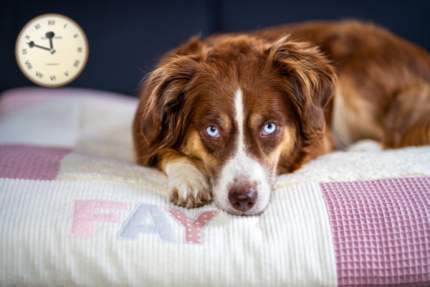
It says 11:48
